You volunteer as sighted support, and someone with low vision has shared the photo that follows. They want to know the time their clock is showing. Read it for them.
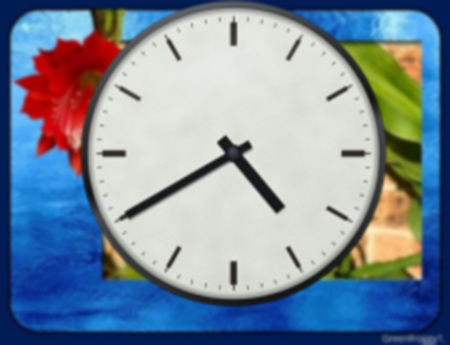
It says 4:40
